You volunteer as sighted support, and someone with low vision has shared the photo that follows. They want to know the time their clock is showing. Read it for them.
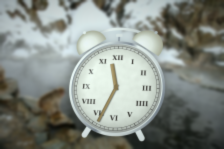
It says 11:34
